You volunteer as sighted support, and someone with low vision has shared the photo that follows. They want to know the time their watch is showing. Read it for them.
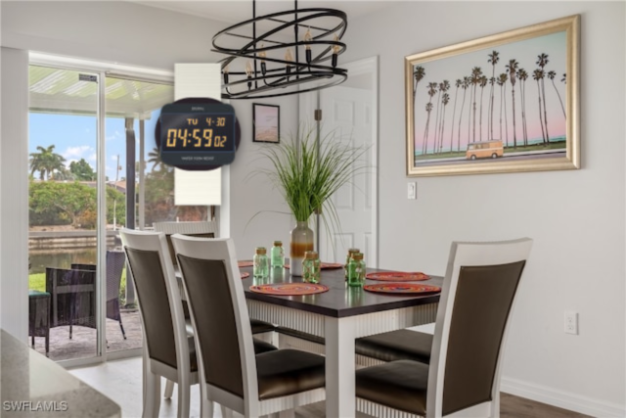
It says 4:59:02
